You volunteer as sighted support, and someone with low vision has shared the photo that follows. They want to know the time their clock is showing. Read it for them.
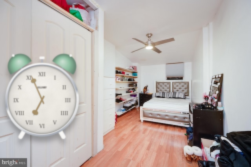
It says 6:56
